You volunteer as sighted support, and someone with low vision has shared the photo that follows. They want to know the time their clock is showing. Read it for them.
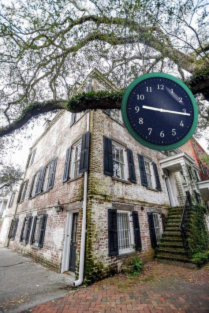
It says 9:16
